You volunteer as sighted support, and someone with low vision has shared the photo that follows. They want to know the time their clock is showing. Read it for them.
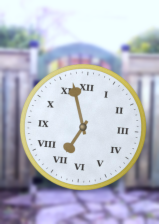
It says 6:57
